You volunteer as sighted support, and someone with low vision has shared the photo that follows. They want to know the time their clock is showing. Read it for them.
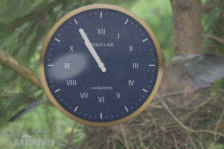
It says 10:55
